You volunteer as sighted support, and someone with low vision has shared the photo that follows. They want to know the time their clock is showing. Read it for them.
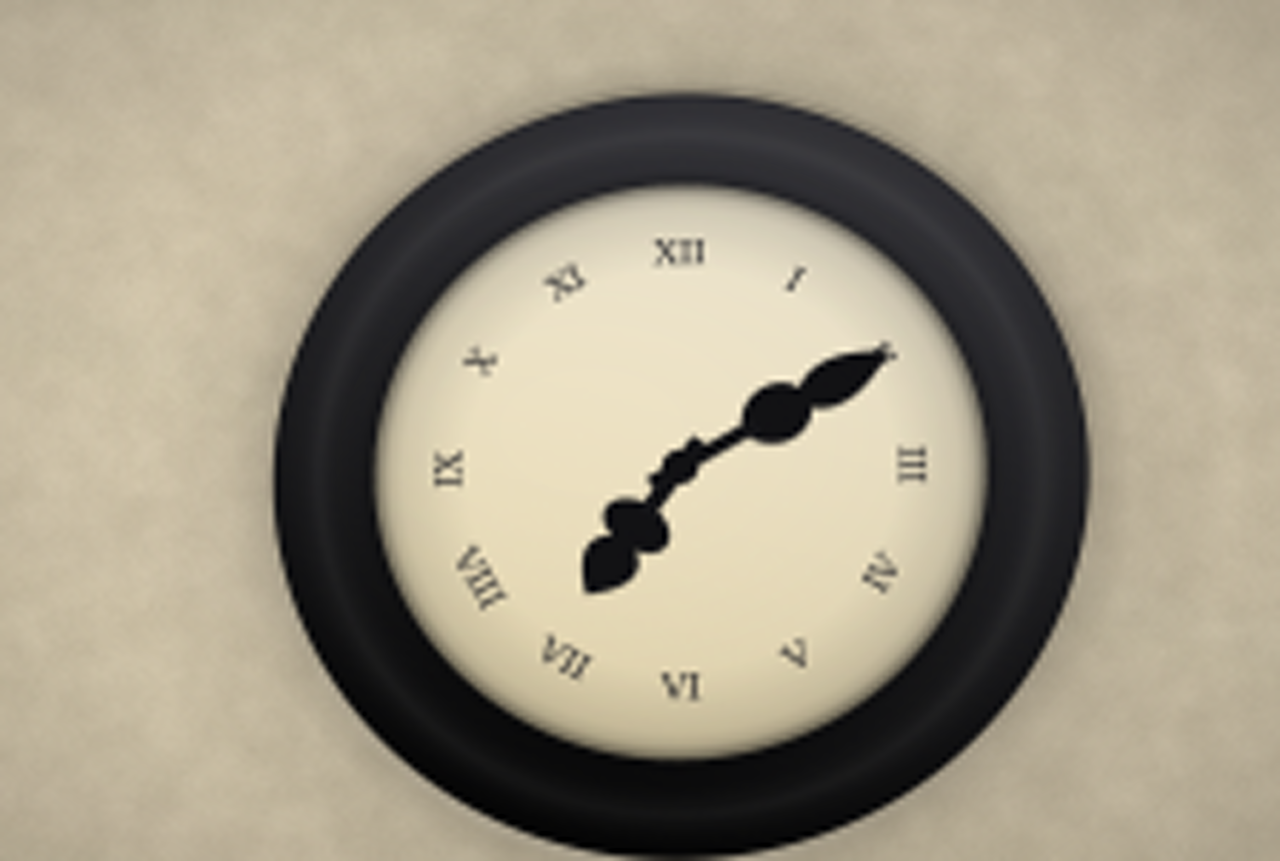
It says 7:10
